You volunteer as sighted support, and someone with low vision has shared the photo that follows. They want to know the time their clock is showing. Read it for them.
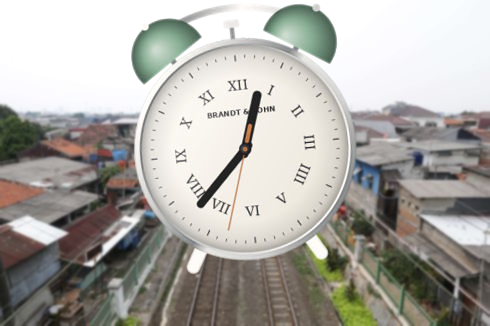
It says 12:37:33
